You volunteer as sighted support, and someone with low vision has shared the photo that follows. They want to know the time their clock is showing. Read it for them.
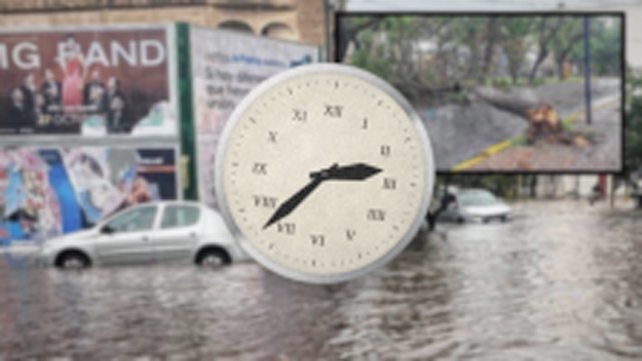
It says 2:37
